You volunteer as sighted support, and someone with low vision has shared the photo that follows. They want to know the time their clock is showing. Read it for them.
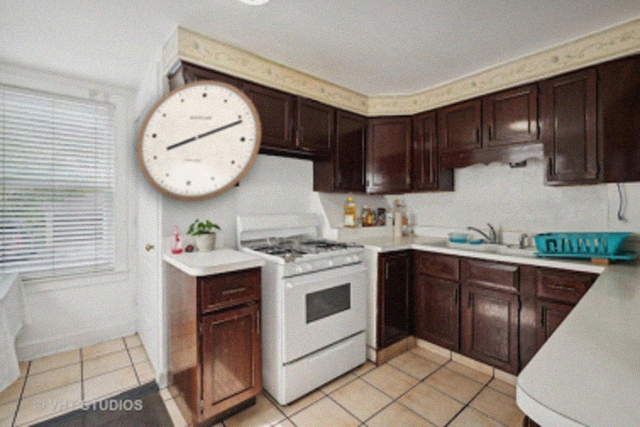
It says 8:11
